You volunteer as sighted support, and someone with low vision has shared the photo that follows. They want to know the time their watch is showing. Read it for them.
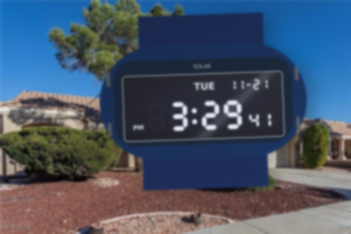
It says 3:29:41
